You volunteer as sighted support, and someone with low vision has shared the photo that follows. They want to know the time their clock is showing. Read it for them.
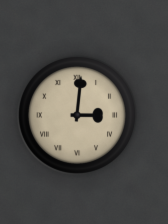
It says 3:01
